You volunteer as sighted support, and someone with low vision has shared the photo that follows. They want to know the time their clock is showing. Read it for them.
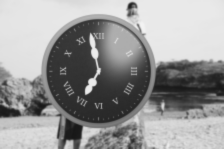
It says 6:58
